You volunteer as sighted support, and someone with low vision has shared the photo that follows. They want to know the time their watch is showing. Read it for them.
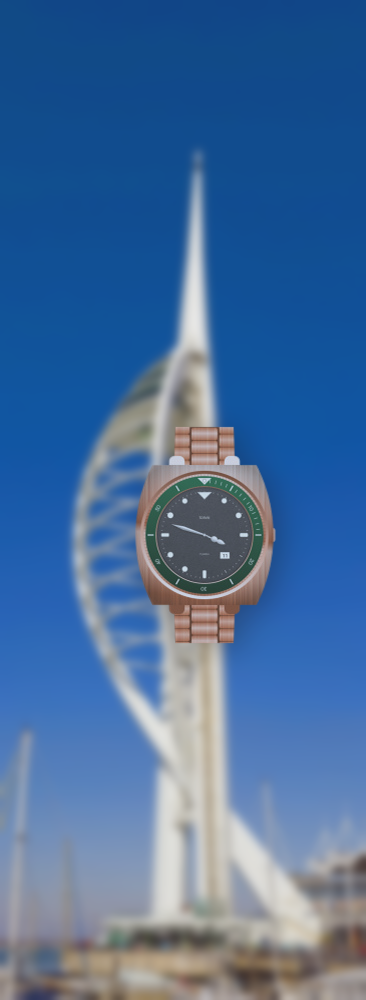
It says 3:48
